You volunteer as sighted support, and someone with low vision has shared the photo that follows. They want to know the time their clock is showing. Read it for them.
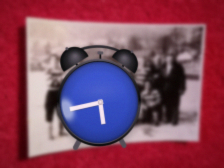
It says 5:43
